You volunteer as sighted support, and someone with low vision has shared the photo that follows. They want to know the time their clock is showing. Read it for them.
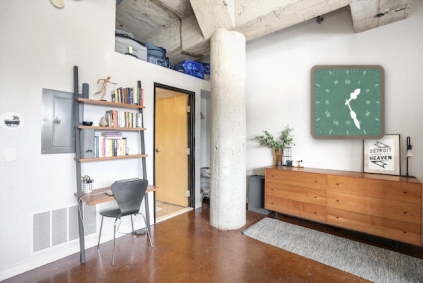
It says 1:26
